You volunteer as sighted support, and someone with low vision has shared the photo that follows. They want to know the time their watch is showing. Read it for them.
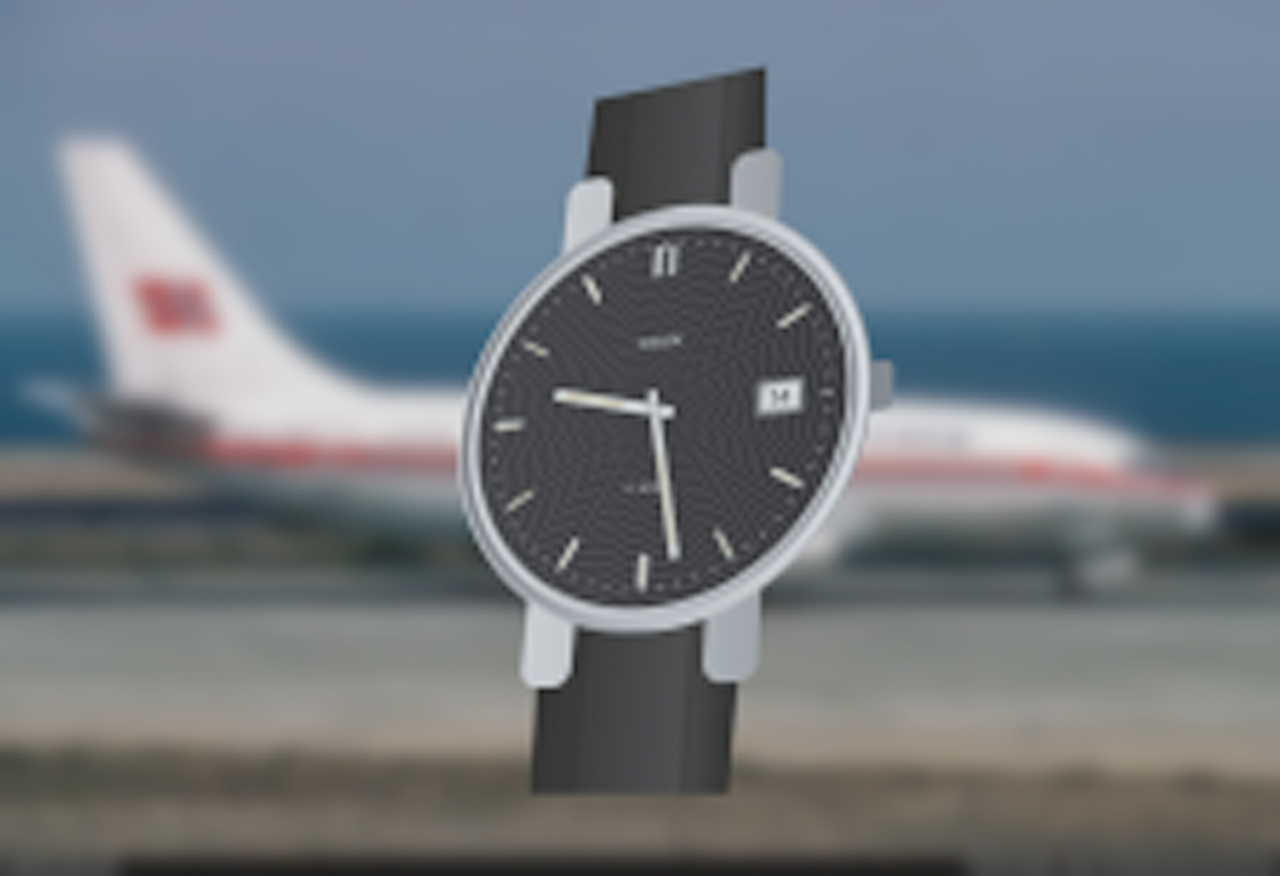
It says 9:28
